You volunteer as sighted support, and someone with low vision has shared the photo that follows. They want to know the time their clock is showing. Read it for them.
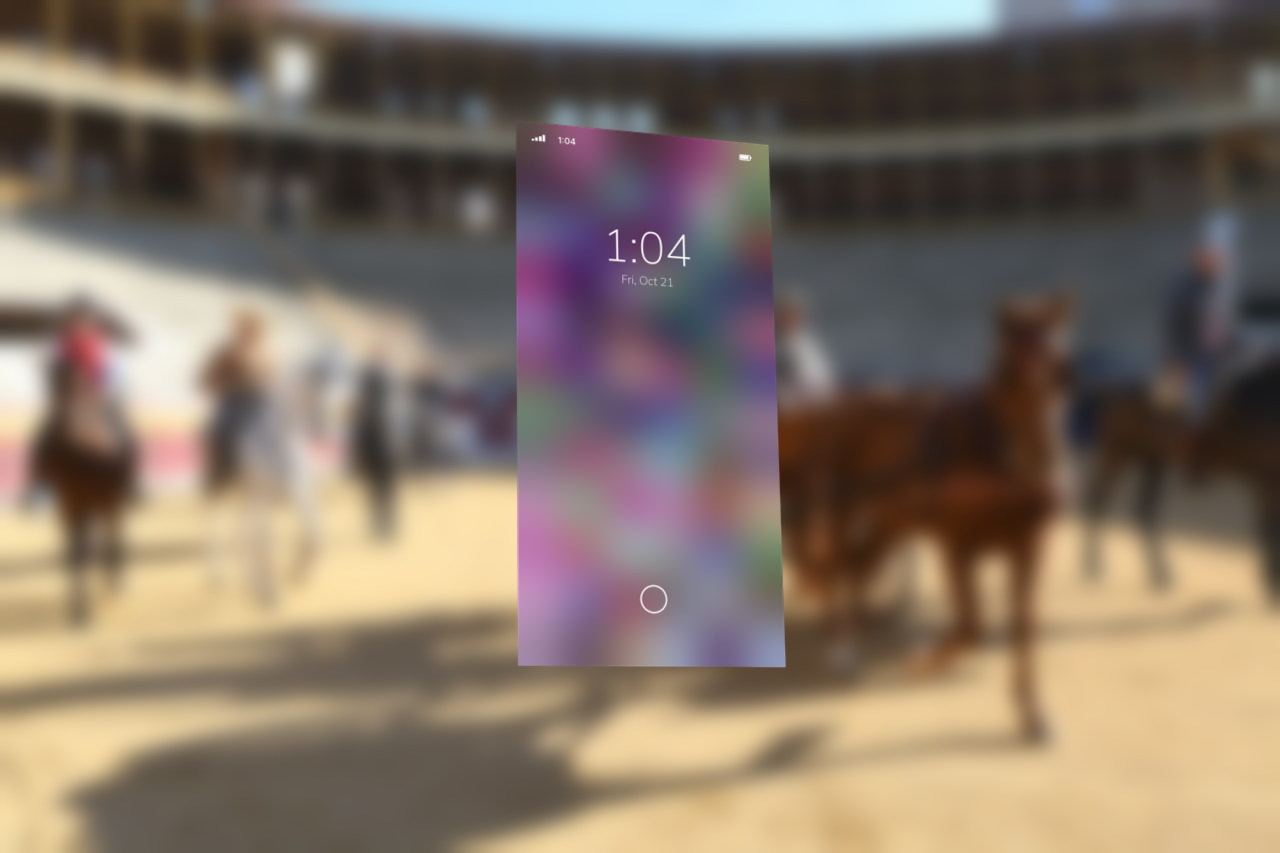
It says 1:04
